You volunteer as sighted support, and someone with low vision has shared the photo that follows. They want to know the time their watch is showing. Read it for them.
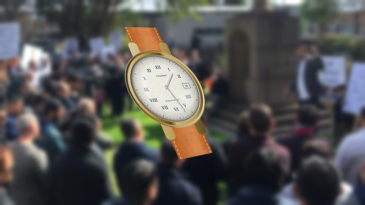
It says 1:27
